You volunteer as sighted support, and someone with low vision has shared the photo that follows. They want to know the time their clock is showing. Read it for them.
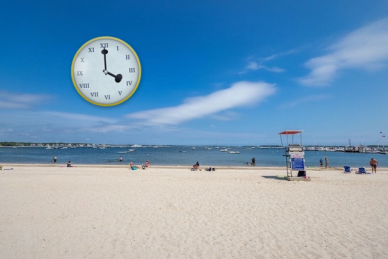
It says 4:00
